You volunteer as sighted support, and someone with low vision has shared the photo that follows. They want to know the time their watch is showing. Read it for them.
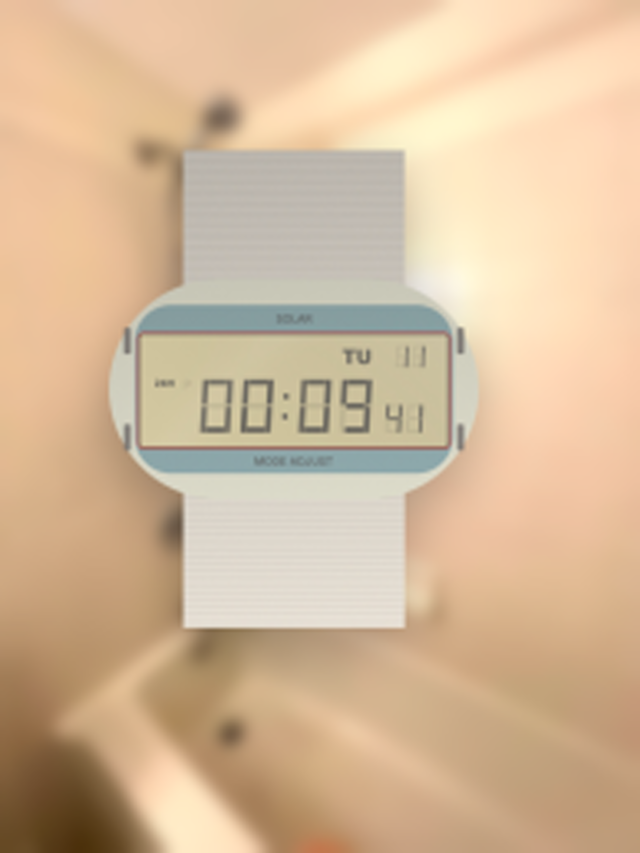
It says 0:09:41
